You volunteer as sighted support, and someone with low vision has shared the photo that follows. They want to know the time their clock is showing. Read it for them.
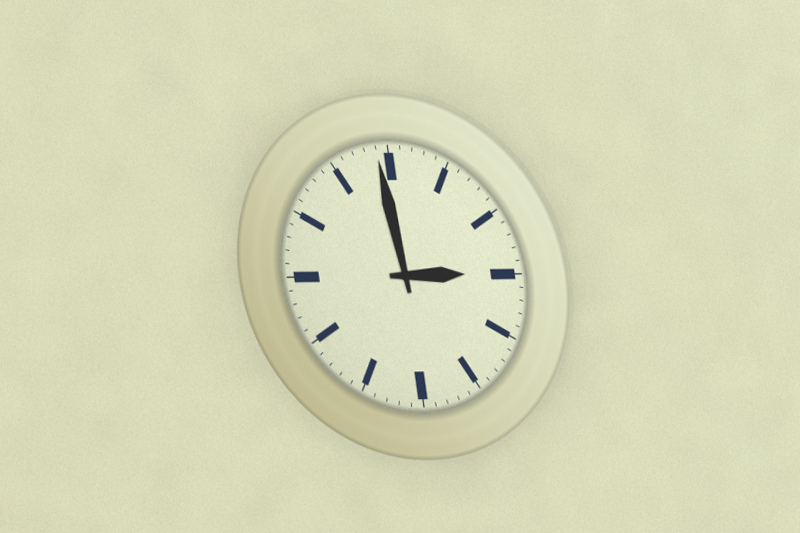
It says 2:59
